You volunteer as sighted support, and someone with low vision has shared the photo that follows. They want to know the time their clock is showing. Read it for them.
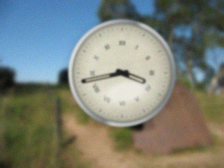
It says 3:43
